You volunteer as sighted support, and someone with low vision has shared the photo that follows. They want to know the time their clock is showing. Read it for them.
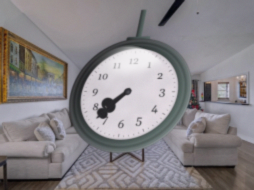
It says 7:37
